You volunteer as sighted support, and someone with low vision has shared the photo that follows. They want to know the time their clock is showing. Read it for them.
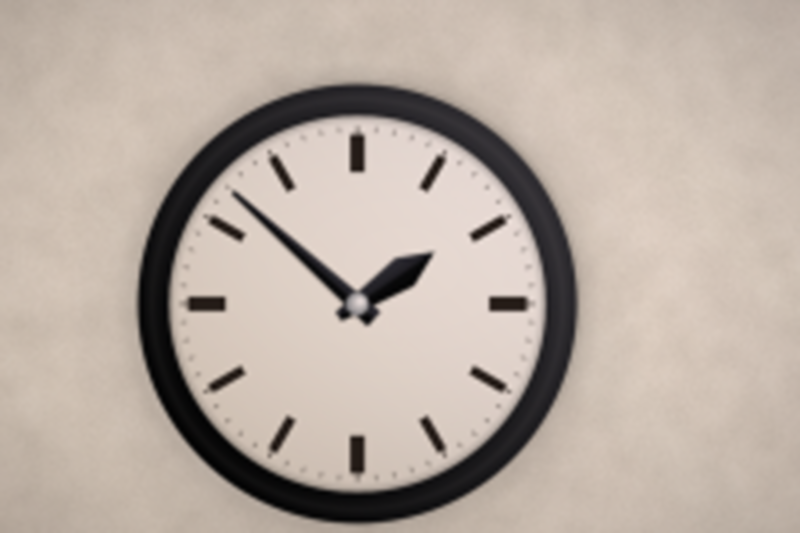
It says 1:52
